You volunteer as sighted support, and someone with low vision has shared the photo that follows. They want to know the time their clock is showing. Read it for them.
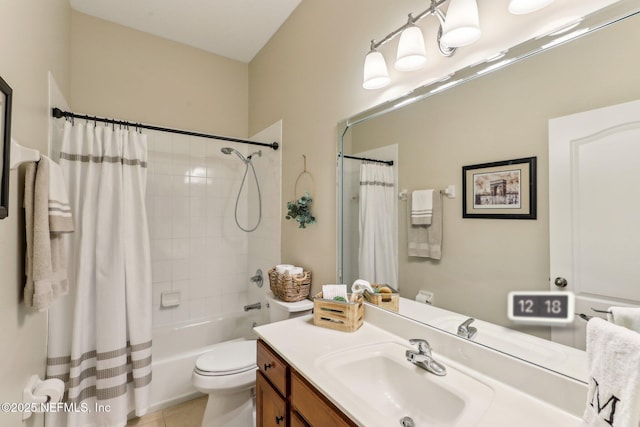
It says 12:18
